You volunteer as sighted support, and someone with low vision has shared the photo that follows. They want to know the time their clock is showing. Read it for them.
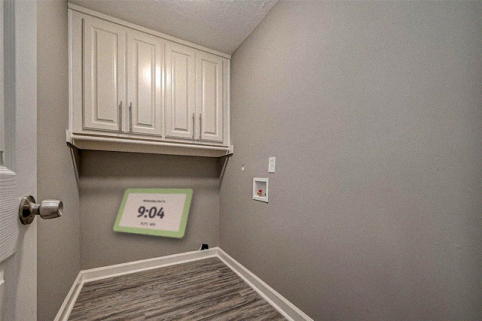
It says 9:04
